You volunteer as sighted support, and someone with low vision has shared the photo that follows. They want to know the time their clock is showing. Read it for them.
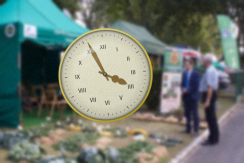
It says 3:56
